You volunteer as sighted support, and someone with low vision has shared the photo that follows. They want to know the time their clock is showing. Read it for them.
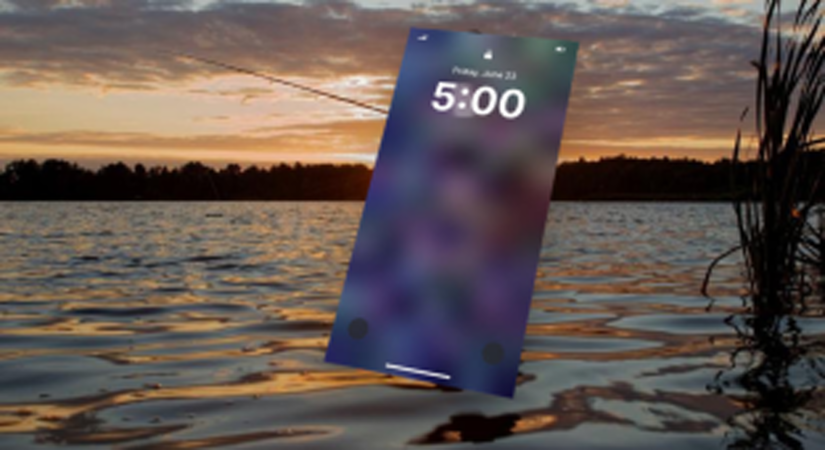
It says 5:00
